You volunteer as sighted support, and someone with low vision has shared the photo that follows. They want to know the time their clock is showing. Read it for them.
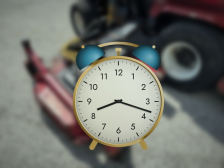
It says 8:18
